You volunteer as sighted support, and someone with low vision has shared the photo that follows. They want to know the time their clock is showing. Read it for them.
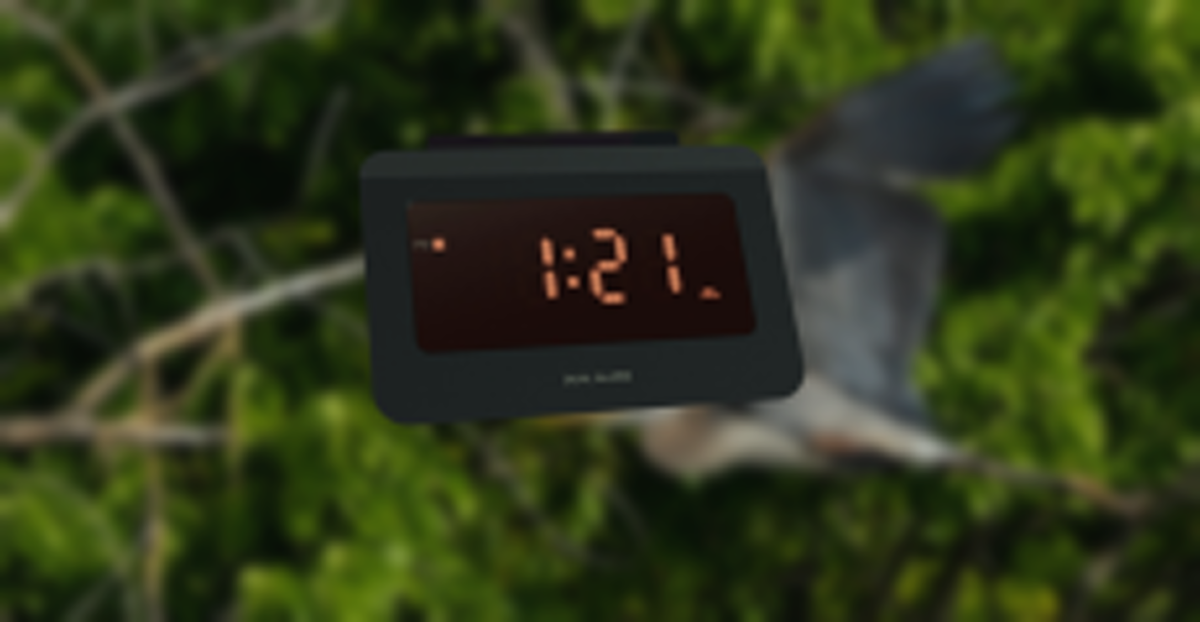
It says 1:21
